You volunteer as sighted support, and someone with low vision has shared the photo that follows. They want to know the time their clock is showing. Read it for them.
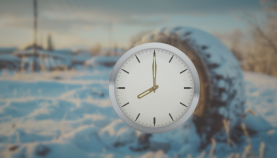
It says 8:00
